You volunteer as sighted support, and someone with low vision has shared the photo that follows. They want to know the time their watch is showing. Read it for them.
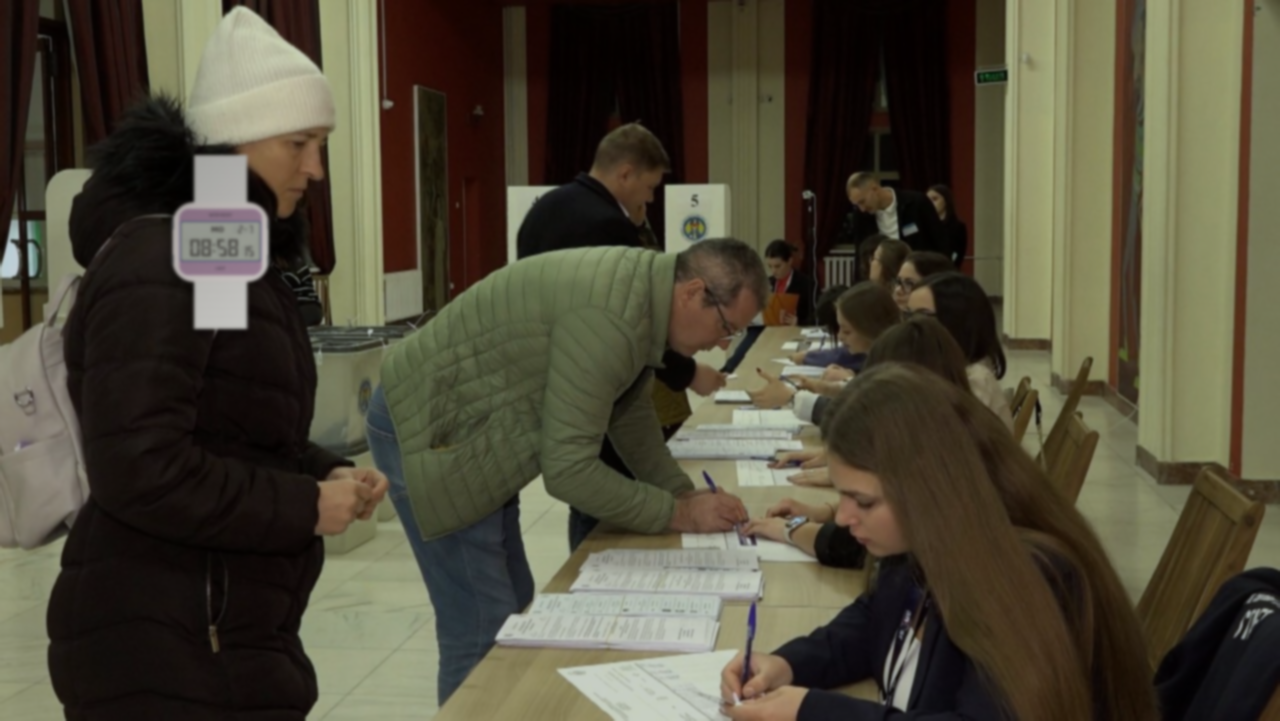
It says 8:58
